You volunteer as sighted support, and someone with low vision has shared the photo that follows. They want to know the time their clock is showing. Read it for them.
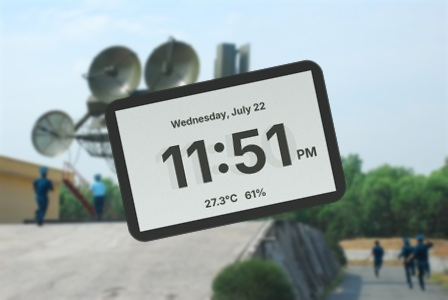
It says 11:51
